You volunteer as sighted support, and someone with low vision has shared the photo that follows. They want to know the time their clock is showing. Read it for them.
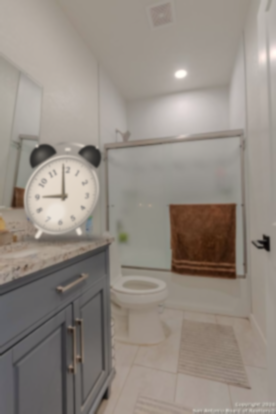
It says 8:59
